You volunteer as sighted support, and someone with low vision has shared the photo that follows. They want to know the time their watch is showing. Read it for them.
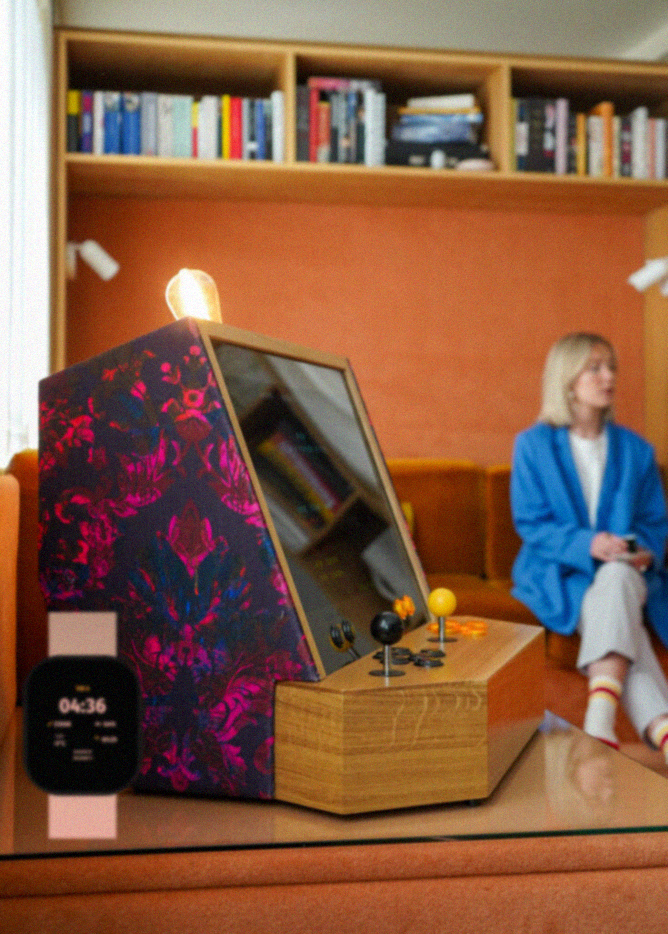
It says 4:36
